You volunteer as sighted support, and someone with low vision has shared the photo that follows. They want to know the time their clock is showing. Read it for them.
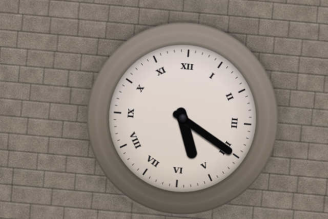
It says 5:20
